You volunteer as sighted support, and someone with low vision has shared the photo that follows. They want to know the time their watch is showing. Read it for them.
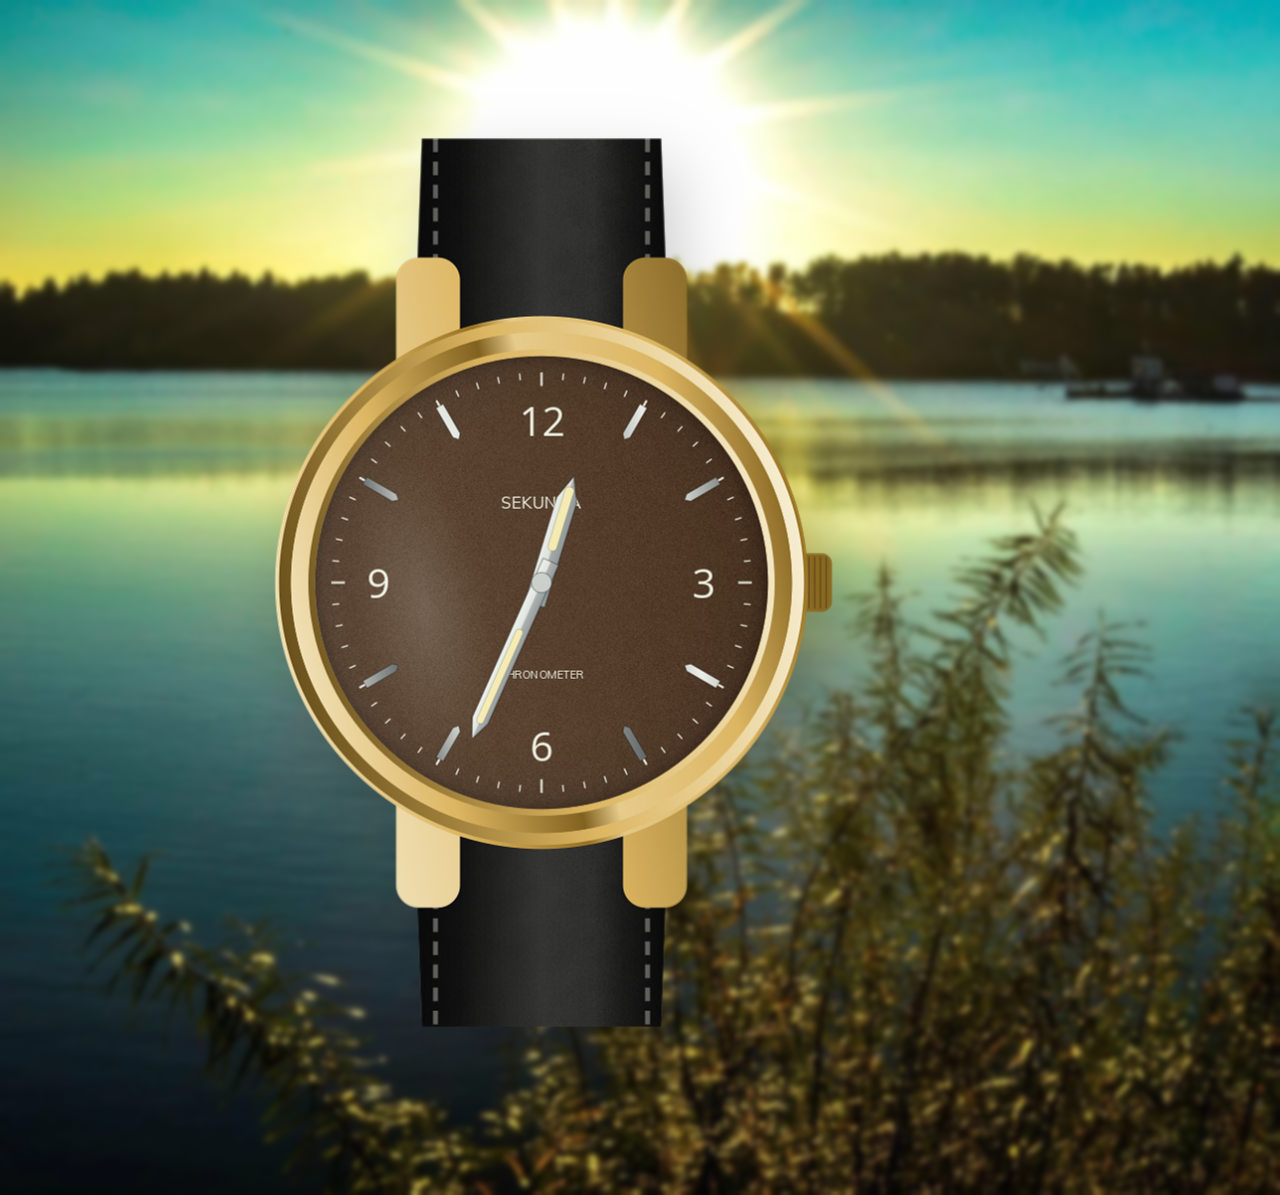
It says 12:34
